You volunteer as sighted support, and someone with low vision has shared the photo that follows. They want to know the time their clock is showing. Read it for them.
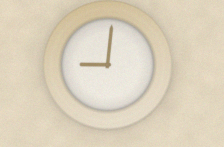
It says 9:01
